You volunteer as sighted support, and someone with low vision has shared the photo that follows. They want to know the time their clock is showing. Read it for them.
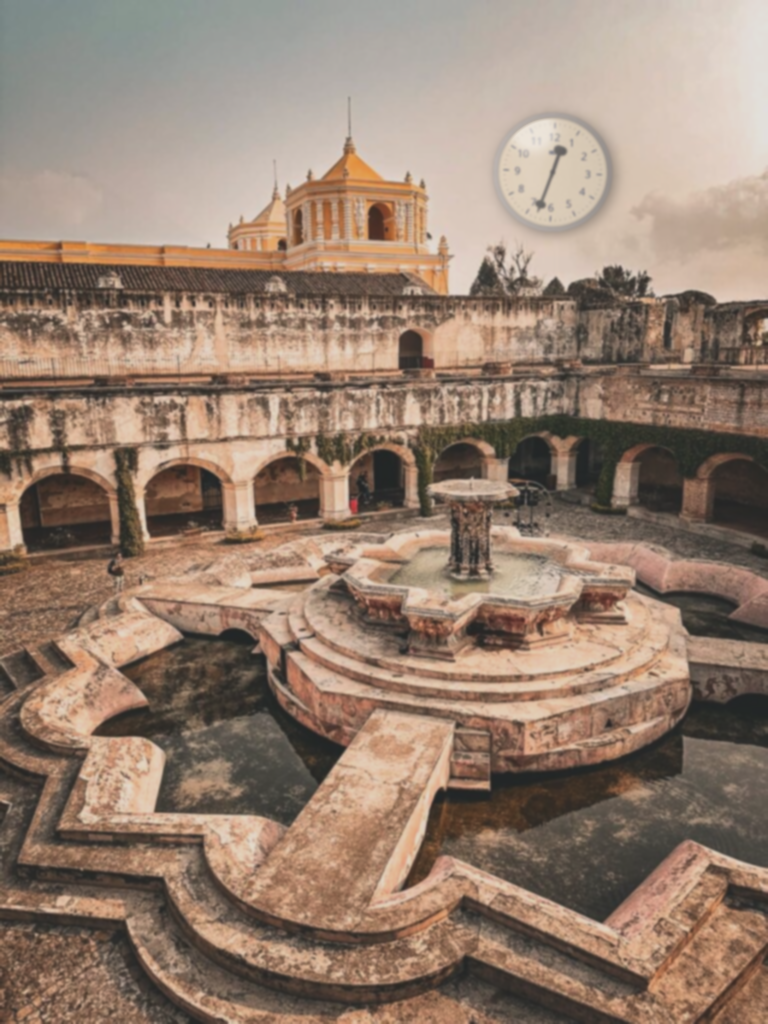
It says 12:33
